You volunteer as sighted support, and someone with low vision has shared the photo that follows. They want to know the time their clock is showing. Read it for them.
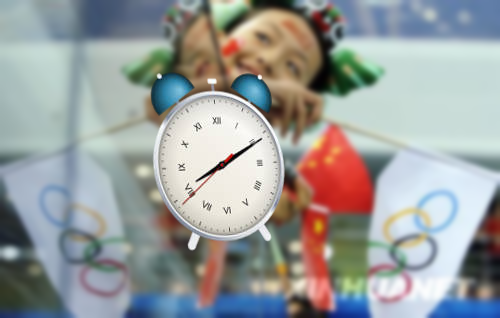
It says 8:10:39
